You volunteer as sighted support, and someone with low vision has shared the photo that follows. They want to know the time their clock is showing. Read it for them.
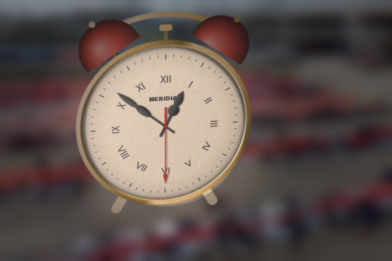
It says 12:51:30
